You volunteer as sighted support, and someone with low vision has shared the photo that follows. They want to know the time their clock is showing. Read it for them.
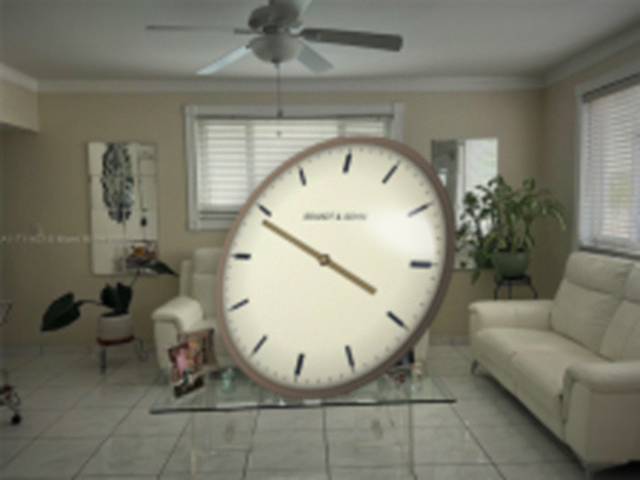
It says 3:49
